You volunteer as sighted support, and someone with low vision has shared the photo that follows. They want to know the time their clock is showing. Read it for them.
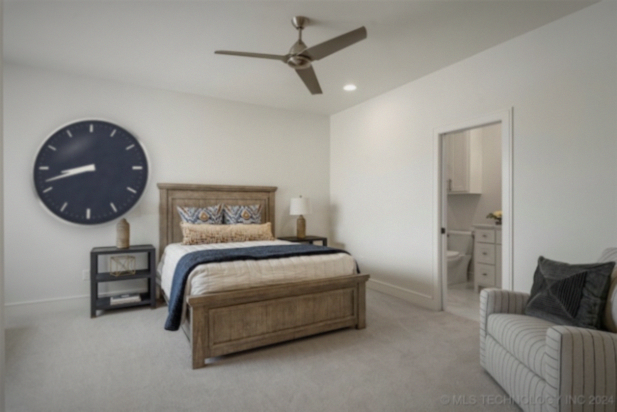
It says 8:42
